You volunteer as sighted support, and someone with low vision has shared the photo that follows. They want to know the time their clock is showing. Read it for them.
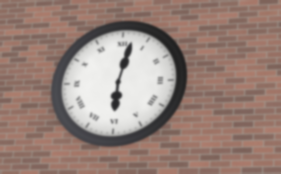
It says 6:02
